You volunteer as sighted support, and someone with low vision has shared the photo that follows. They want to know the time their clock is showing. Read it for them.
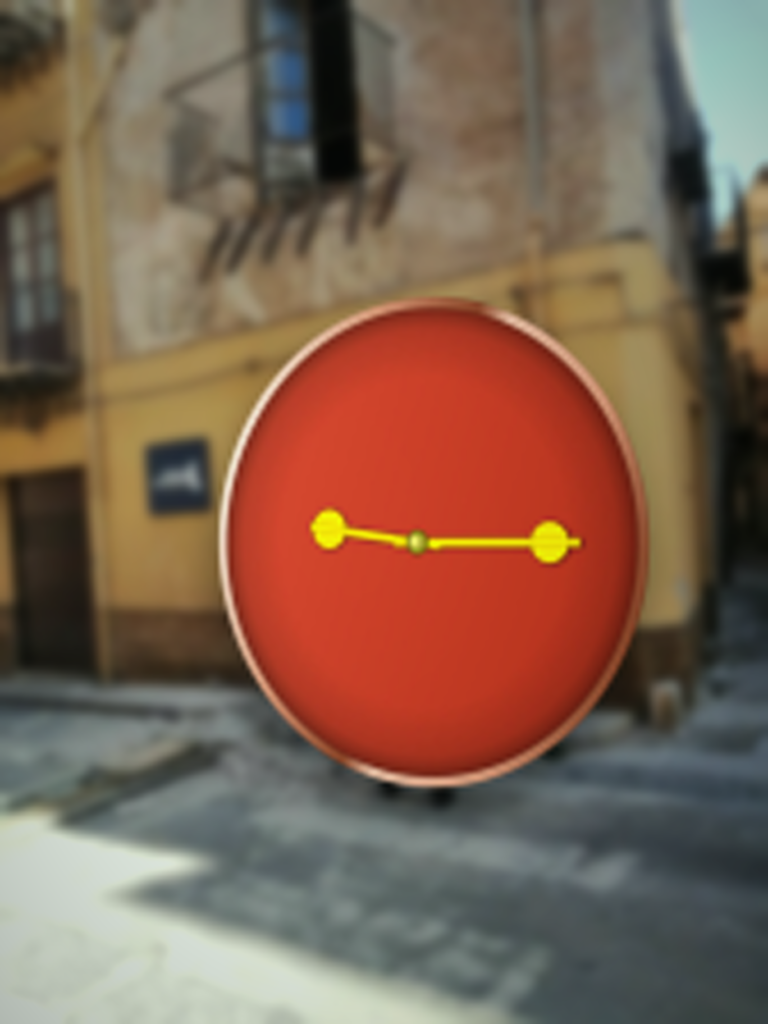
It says 9:15
